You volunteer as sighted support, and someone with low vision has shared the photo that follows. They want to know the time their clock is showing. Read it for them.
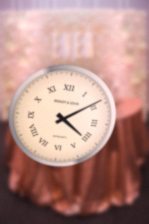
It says 4:09
